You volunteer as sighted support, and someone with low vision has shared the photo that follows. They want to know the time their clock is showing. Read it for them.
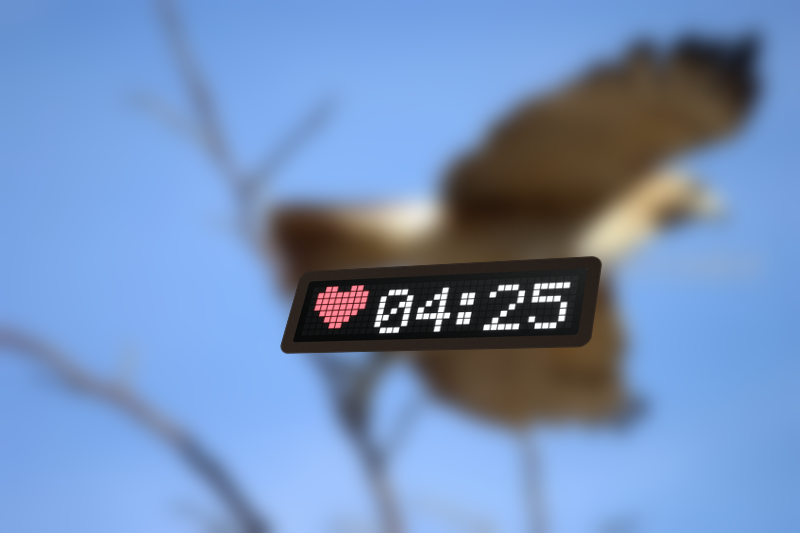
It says 4:25
